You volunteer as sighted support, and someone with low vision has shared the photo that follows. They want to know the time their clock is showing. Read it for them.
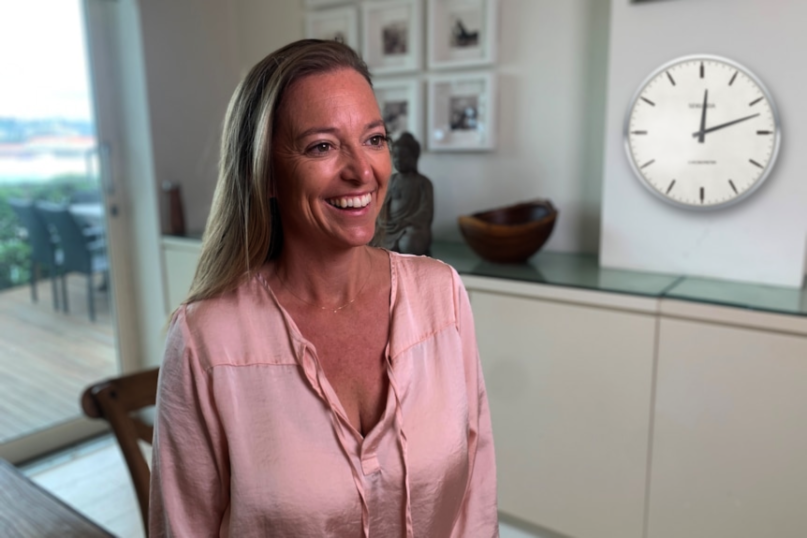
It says 12:12
